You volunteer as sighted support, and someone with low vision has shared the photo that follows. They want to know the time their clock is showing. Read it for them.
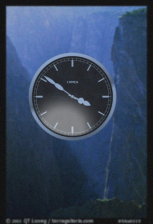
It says 3:51
